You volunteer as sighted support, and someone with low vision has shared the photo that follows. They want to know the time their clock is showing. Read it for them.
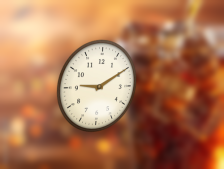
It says 9:10
